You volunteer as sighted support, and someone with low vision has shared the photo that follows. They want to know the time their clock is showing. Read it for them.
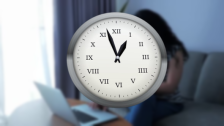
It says 12:57
